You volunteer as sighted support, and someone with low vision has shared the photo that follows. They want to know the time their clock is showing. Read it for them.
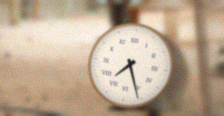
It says 7:26
